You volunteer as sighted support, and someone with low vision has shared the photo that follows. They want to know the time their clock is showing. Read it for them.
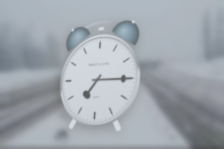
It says 7:15
